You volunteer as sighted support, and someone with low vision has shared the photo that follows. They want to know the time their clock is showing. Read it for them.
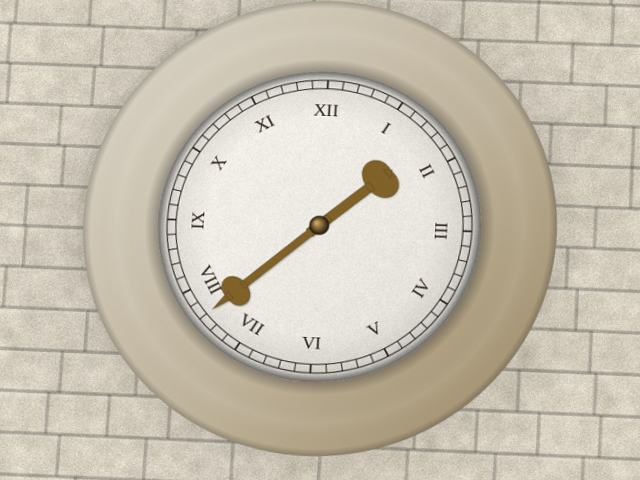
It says 1:38
